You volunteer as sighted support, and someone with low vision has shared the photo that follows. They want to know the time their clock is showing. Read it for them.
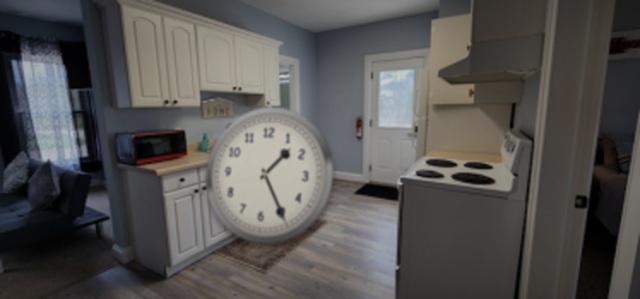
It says 1:25
